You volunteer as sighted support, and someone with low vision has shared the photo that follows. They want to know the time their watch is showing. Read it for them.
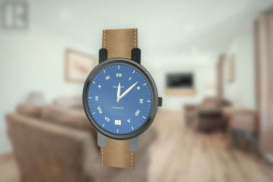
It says 12:08
